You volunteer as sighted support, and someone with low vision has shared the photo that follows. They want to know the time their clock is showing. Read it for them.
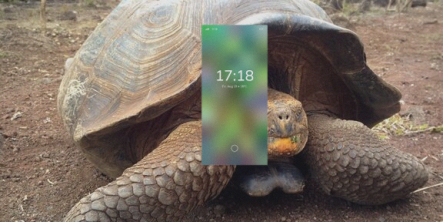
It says 17:18
